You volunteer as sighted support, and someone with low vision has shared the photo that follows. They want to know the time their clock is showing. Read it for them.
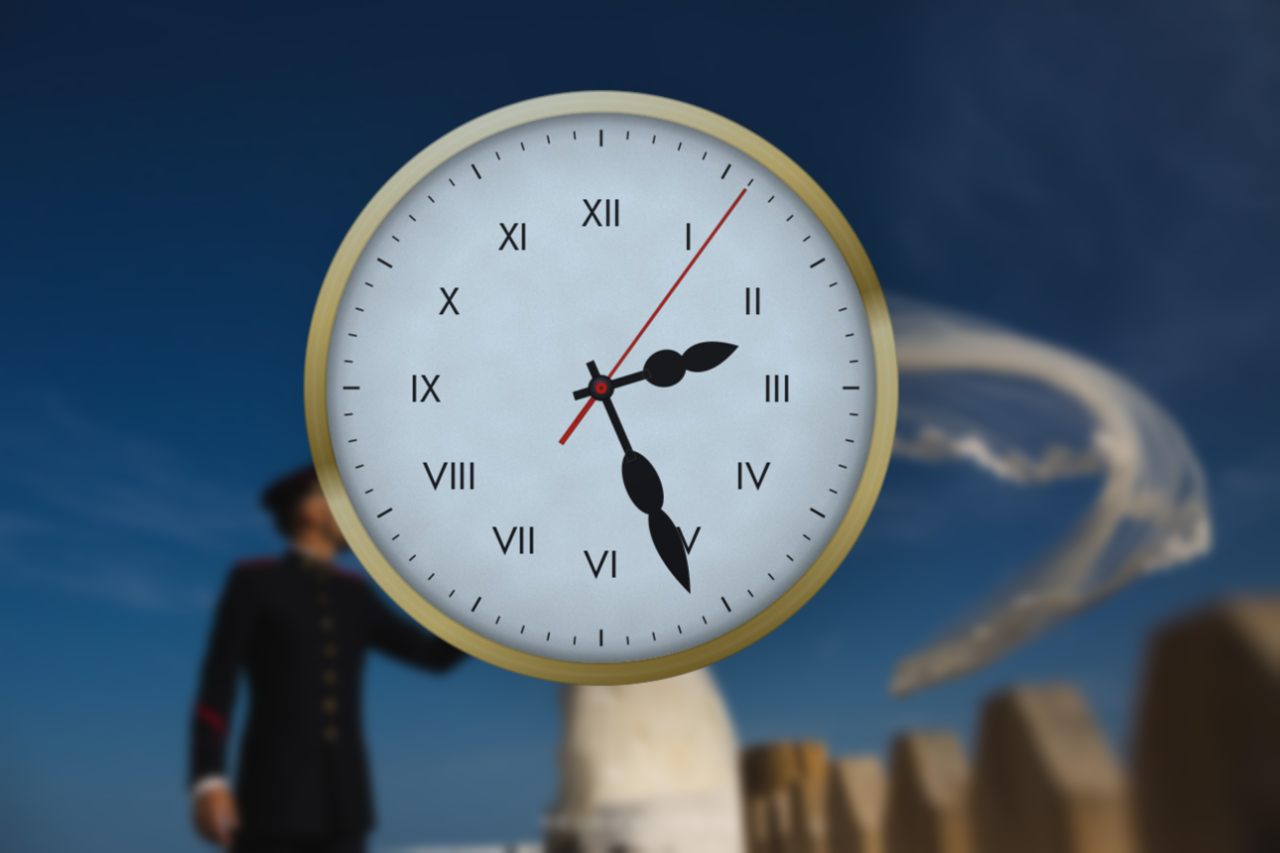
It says 2:26:06
